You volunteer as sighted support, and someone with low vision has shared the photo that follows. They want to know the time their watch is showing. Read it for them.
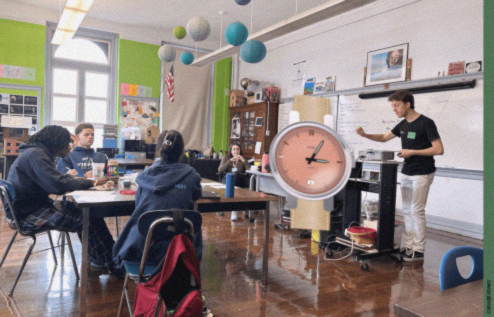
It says 3:05
